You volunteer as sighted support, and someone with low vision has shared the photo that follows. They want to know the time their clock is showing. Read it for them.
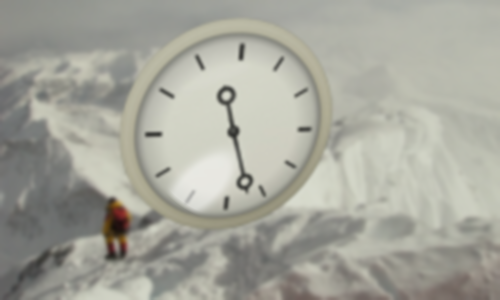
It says 11:27
